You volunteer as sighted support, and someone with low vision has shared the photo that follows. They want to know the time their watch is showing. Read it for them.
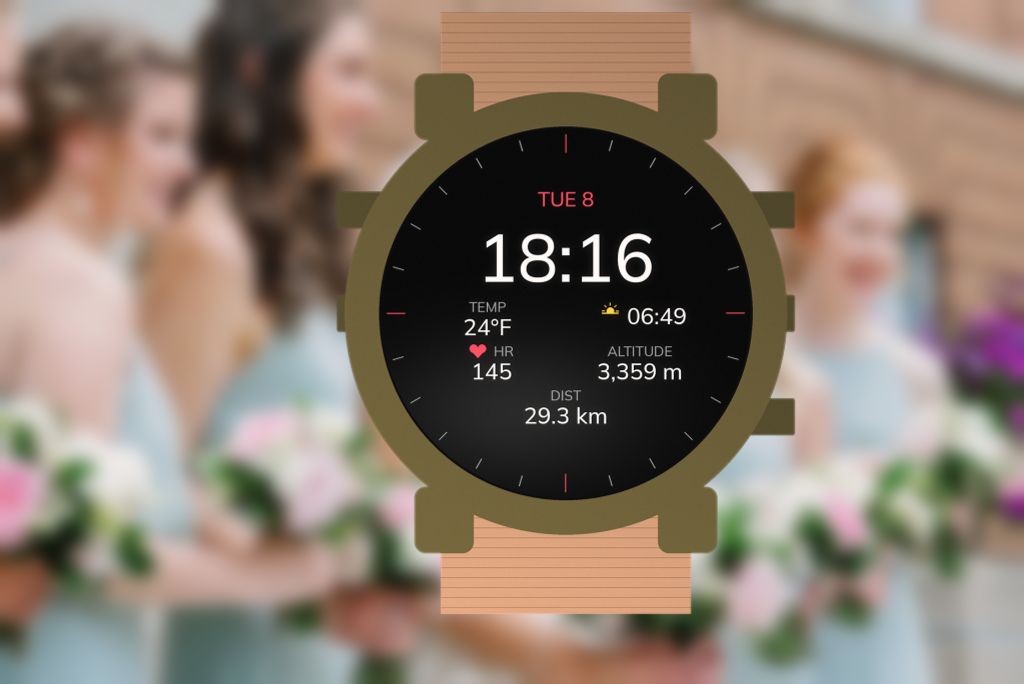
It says 18:16
